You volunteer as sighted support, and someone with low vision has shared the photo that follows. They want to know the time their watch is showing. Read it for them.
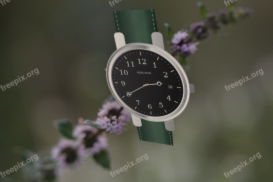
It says 2:40
